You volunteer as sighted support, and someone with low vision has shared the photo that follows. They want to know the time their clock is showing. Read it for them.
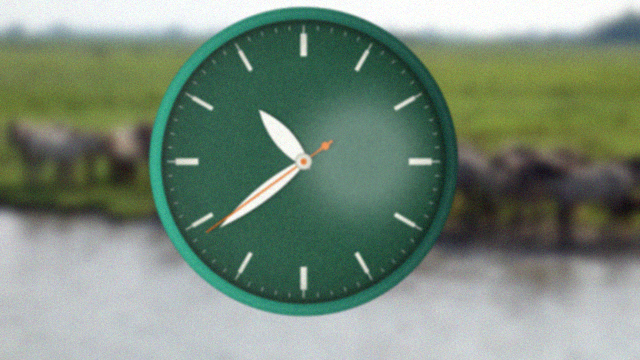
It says 10:38:39
